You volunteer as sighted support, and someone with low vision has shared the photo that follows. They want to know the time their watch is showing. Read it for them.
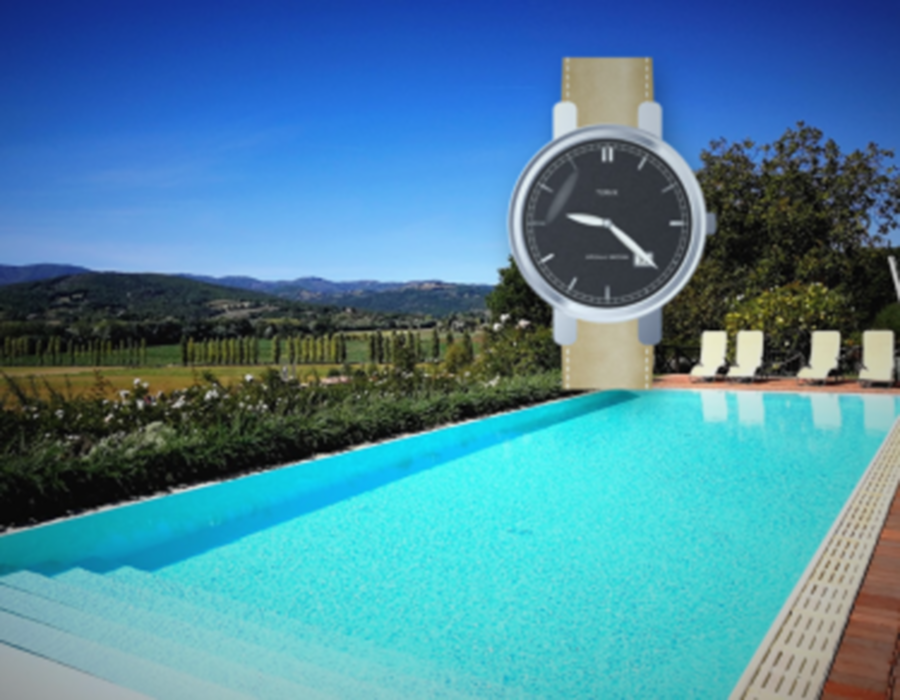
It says 9:22
